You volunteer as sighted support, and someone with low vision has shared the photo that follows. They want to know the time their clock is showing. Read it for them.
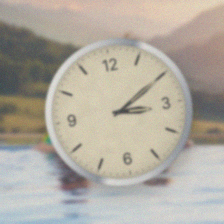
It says 3:10
